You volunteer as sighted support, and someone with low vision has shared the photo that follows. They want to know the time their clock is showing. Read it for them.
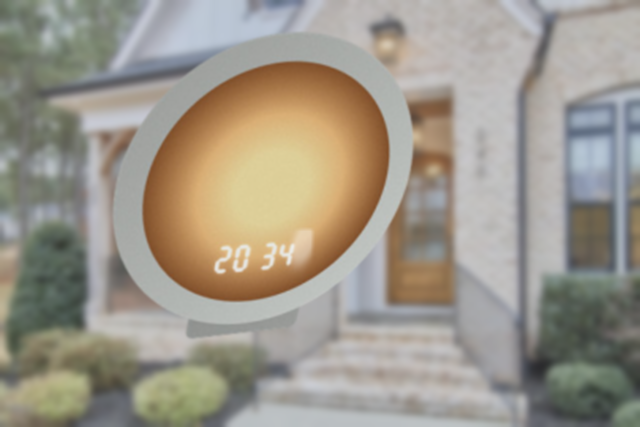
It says 20:34
